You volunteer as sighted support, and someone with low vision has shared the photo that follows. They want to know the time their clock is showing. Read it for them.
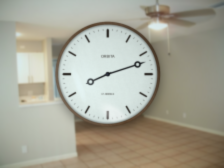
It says 8:12
